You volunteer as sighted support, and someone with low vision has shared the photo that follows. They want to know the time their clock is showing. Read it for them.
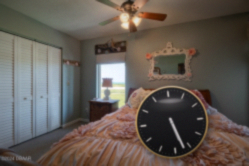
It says 5:27
